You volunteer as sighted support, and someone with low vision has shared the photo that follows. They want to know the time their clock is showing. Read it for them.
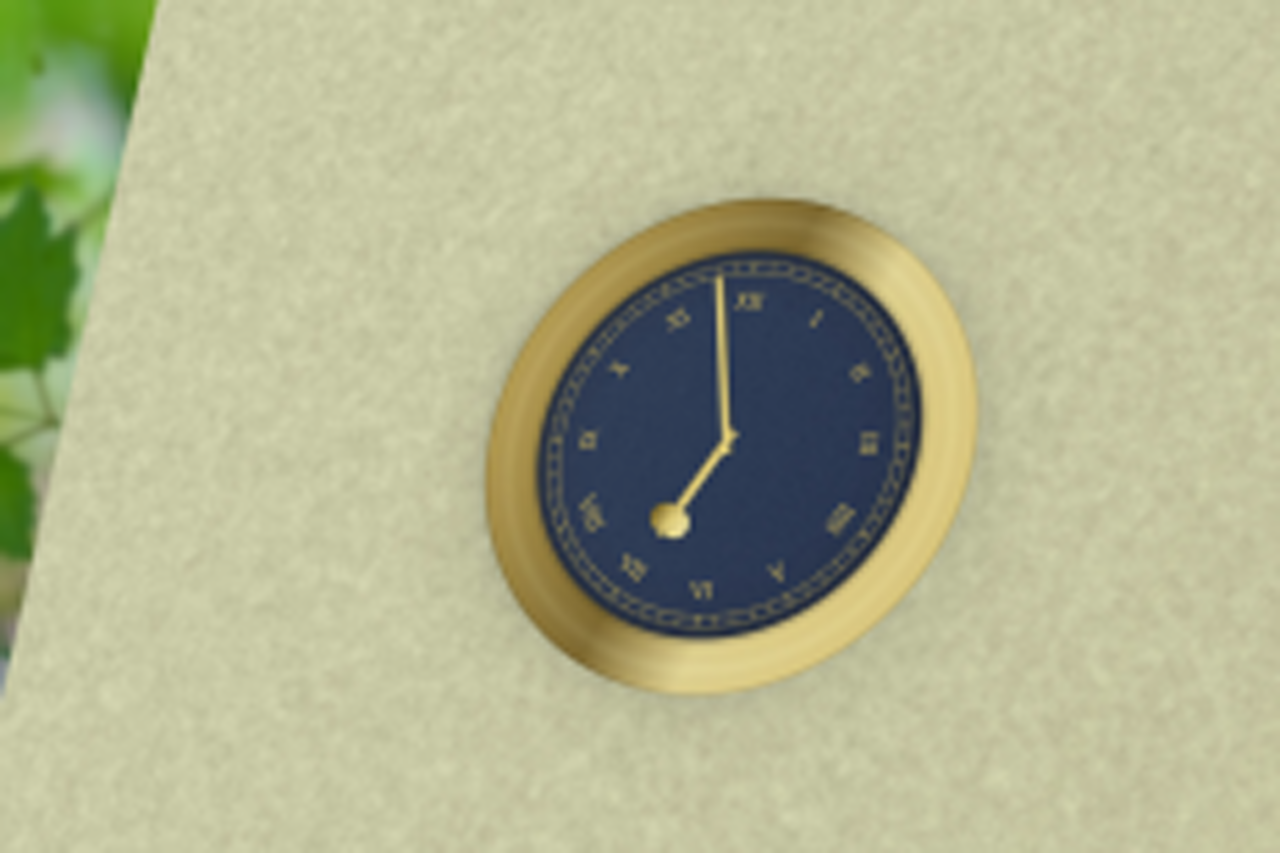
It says 6:58
